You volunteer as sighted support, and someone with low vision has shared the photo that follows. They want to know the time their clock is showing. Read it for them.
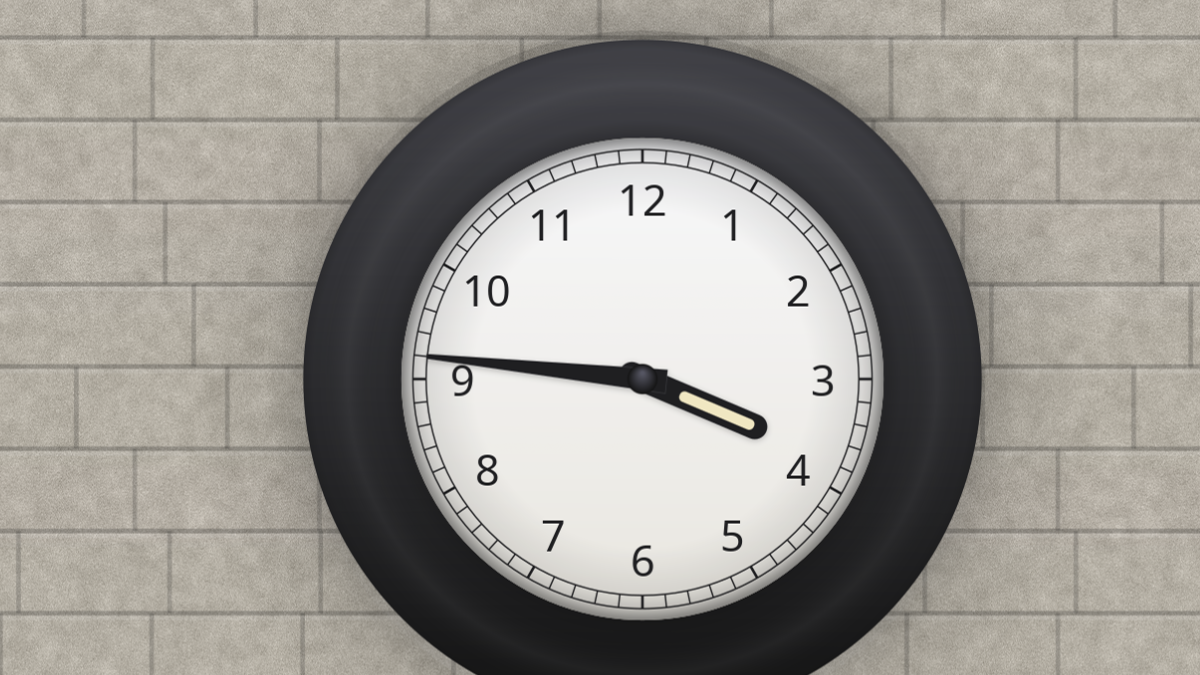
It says 3:46
